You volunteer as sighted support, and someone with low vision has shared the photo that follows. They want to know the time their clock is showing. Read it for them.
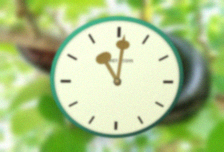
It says 11:01
